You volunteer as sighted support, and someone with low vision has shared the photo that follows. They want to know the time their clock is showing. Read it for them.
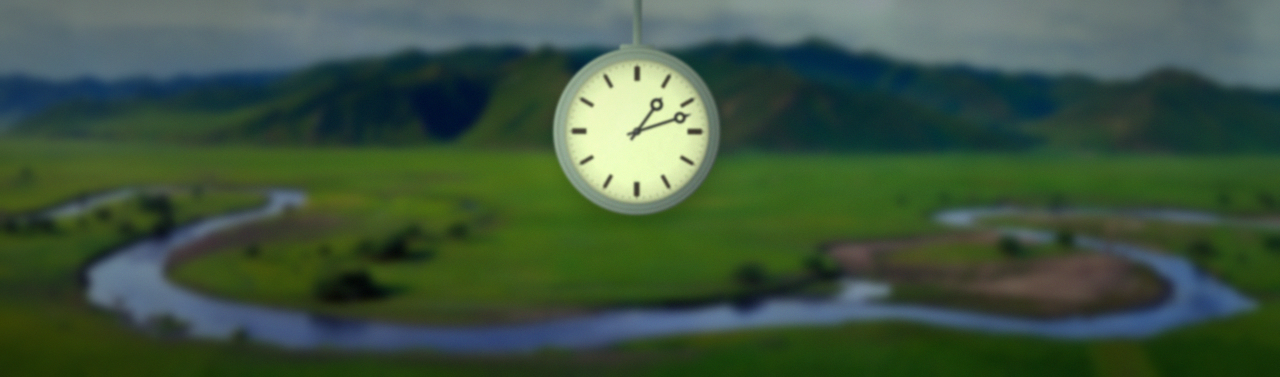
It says 1:12
